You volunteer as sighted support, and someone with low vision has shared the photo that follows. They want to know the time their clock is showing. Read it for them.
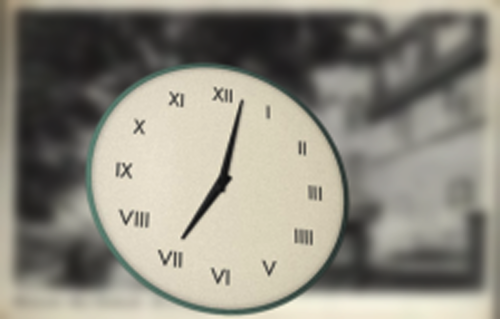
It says 7:02
